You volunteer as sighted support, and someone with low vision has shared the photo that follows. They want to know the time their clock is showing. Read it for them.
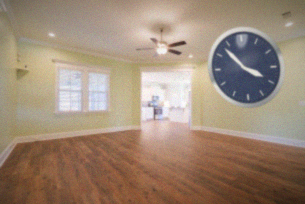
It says 3:53
